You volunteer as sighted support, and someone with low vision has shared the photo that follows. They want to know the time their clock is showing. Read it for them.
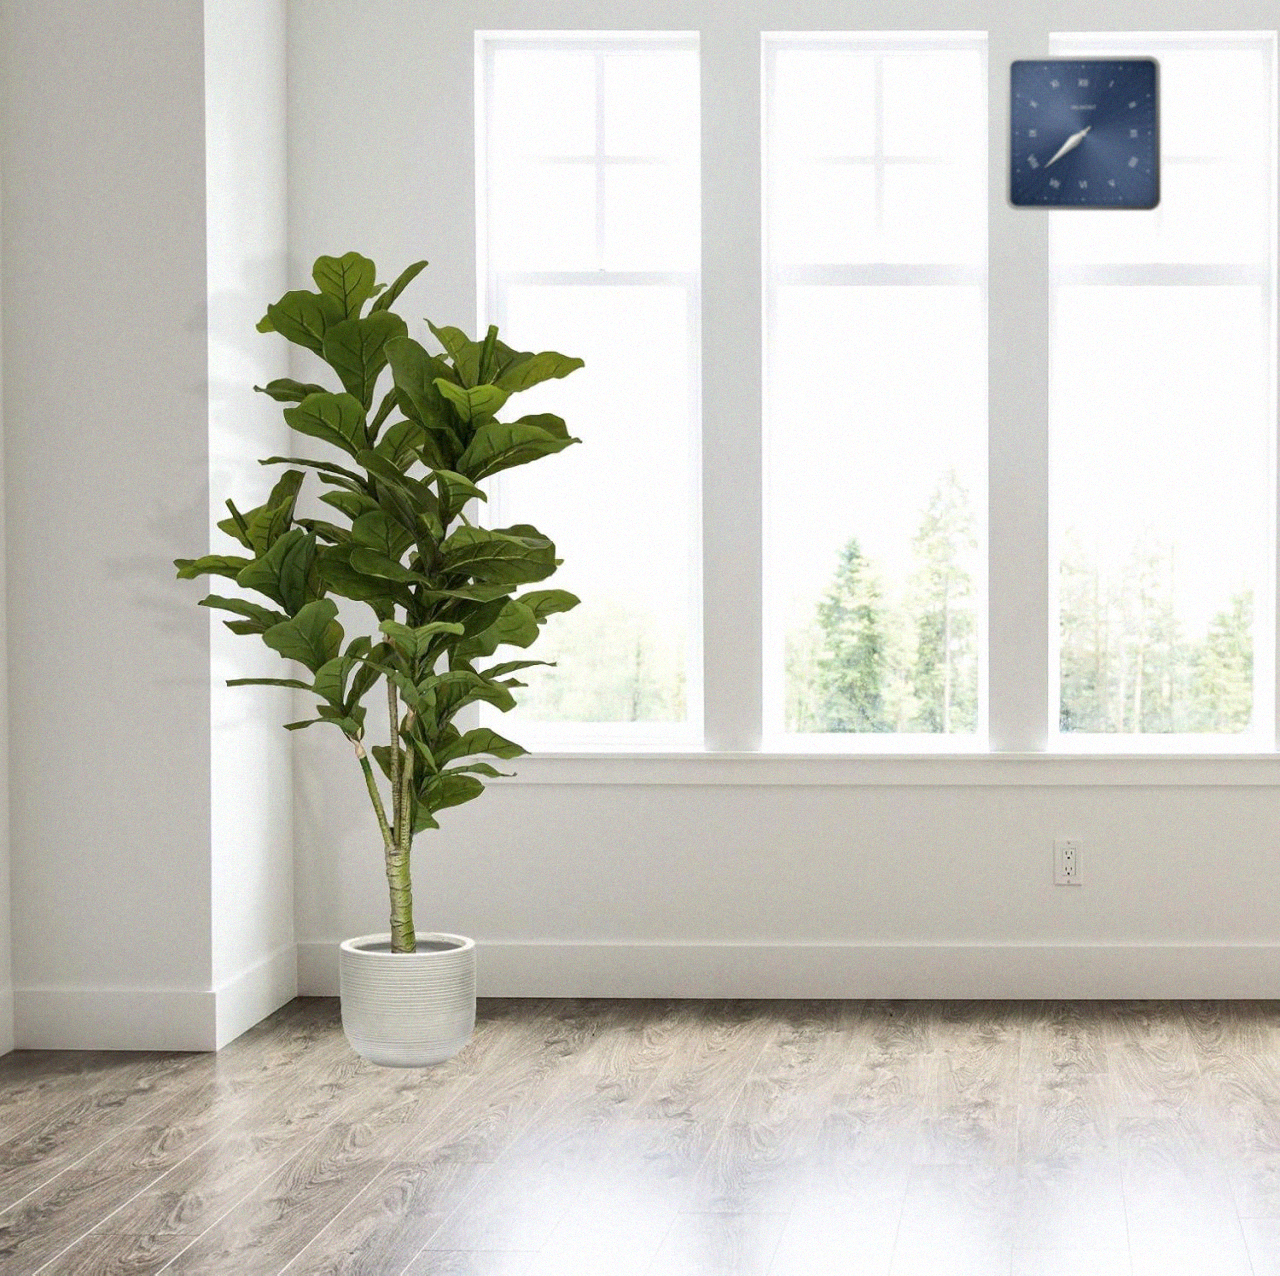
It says 7:38
